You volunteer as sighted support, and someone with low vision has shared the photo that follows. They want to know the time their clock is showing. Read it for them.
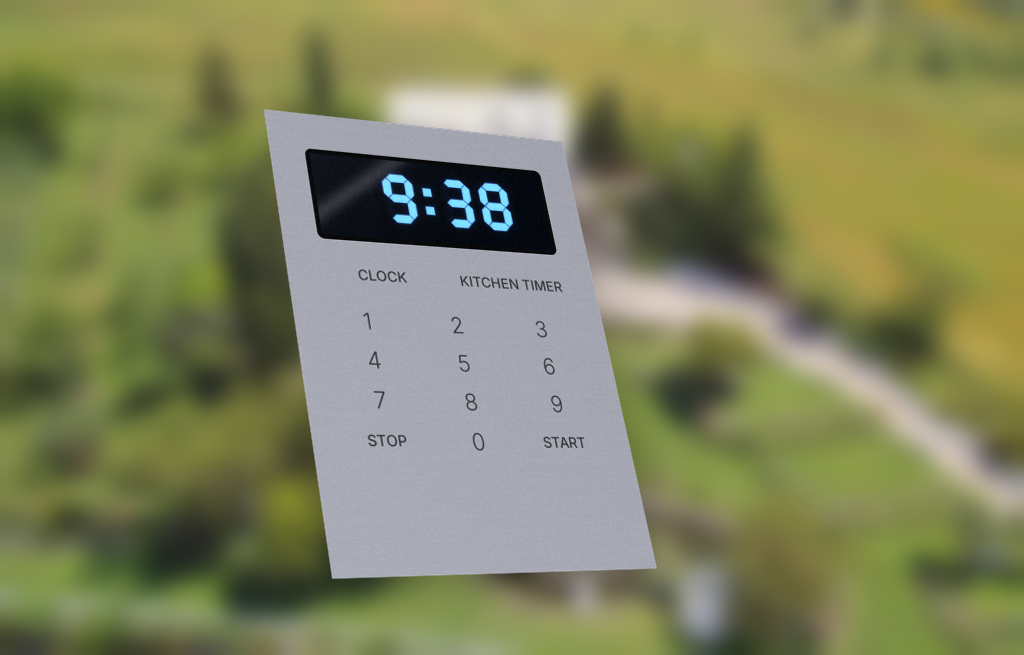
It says 9:38
